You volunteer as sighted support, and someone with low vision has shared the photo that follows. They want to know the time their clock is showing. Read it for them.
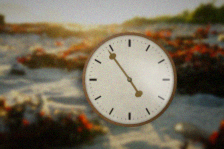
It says 4:54
